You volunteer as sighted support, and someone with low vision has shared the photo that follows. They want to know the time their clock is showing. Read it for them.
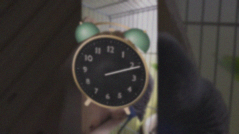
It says 2:11
